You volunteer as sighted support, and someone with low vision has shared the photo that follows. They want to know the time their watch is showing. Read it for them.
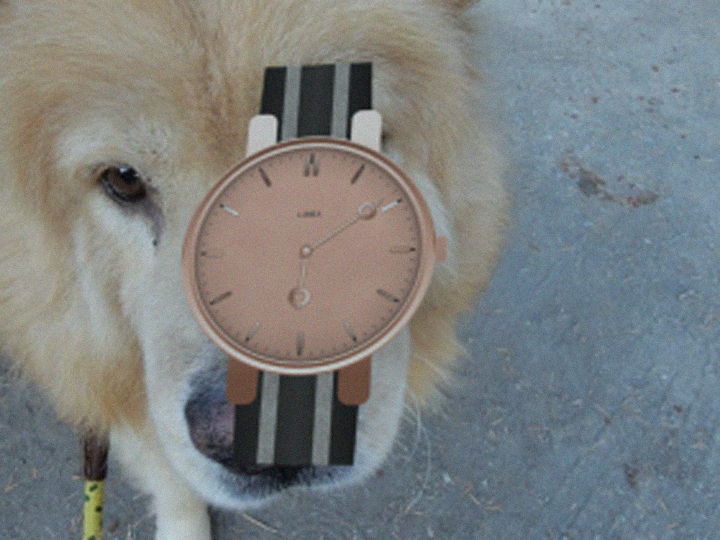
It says 6:09
